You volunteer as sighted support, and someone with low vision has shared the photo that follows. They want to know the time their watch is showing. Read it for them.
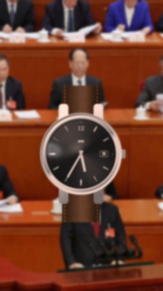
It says 5:35
